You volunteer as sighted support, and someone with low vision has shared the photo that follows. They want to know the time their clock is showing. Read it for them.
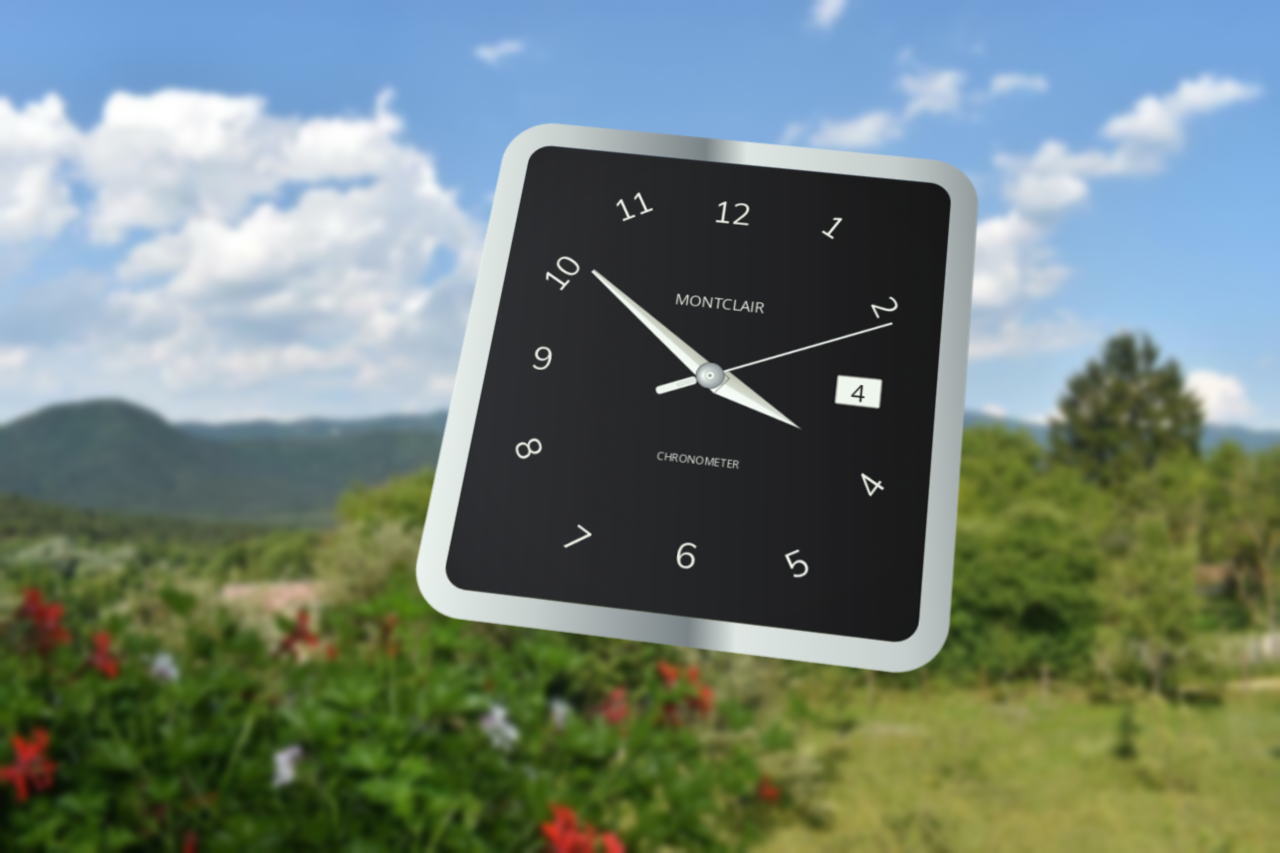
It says 3:51:11
